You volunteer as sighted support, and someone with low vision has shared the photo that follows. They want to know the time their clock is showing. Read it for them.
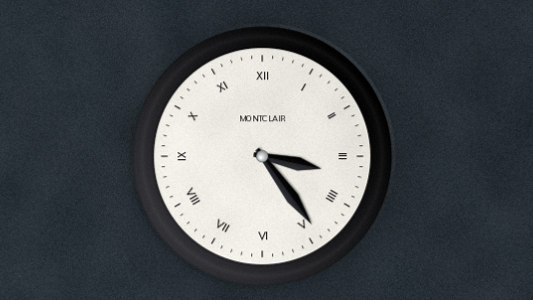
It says 3:24
